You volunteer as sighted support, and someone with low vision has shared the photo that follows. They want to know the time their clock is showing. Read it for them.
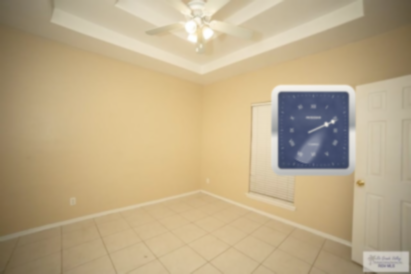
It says 2:11
